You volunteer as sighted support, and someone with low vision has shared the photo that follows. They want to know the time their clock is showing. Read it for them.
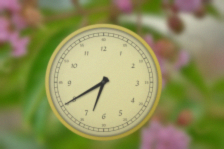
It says 6:40
